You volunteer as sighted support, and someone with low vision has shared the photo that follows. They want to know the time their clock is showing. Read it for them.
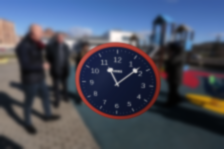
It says 11:08
